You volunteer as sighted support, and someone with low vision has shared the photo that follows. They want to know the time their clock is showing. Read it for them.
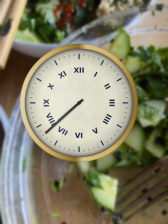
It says 7:38
